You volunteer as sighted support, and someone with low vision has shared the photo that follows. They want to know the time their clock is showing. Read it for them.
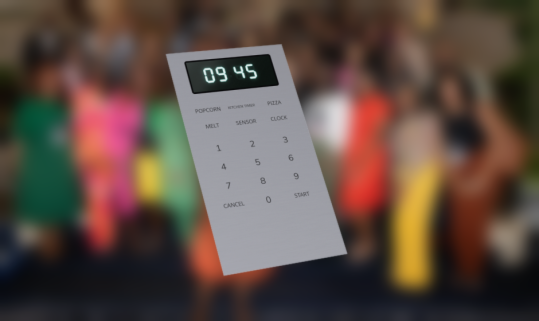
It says 9:45
